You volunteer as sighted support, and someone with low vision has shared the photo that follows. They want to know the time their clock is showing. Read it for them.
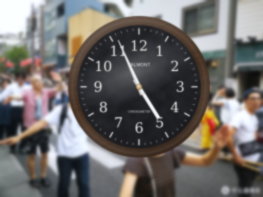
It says 4:56
